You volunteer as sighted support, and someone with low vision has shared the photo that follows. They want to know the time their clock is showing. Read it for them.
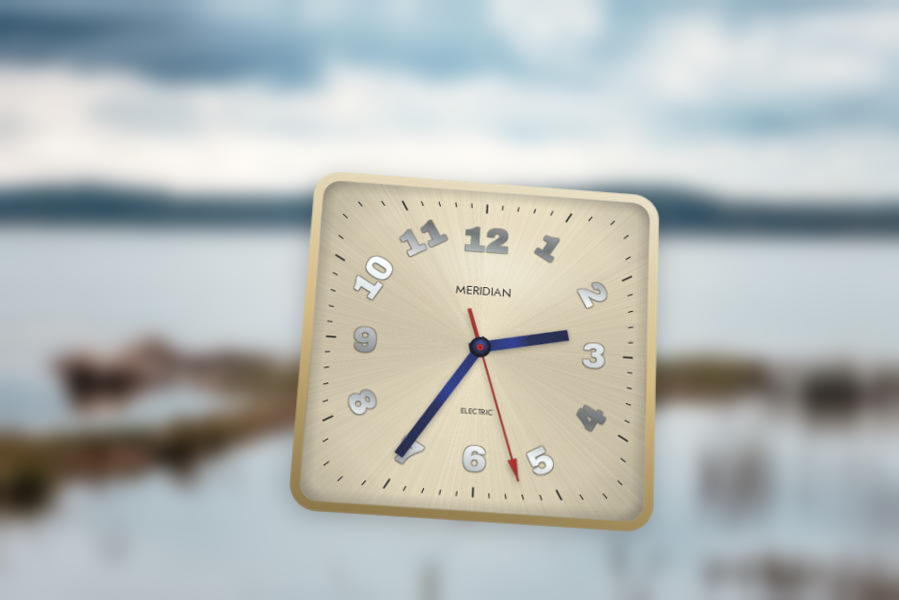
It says 2:35:27
